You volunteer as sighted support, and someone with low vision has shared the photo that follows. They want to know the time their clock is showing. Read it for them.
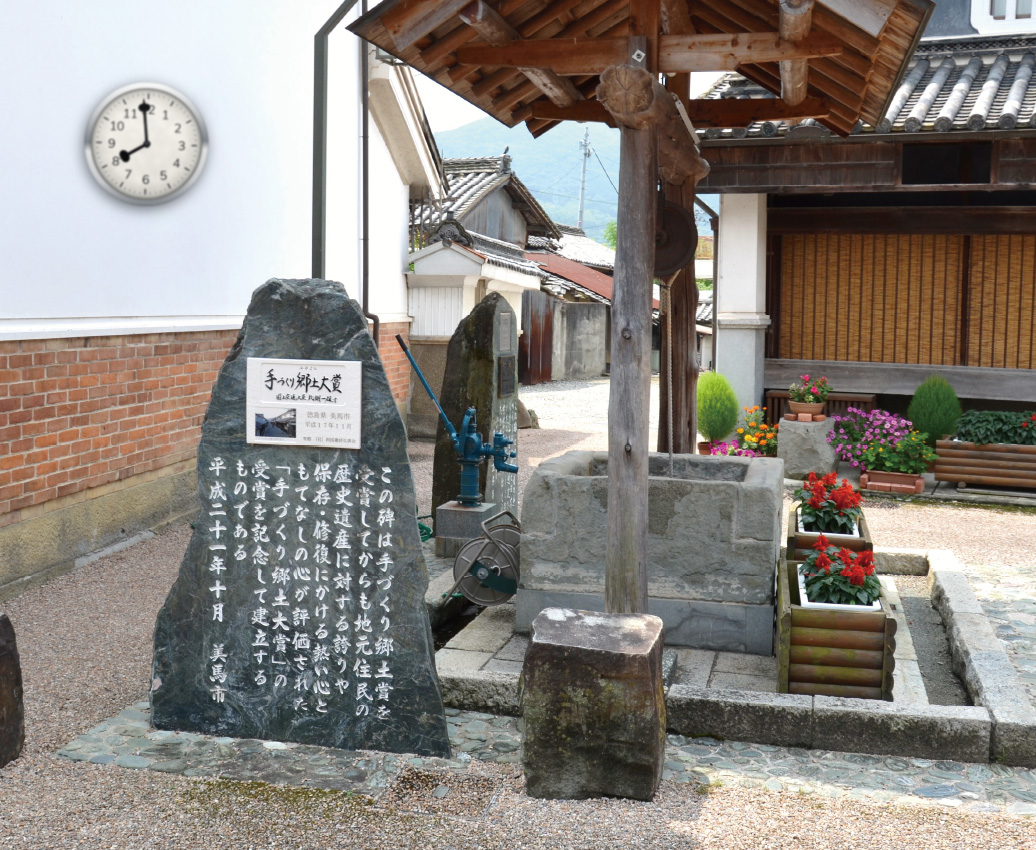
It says 7:59
